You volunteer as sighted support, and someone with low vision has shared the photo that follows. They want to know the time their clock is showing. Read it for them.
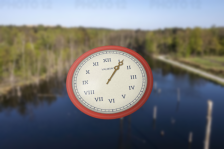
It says 1:06
